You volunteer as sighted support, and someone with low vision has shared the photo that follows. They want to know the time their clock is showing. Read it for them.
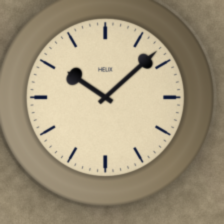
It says 10:08
